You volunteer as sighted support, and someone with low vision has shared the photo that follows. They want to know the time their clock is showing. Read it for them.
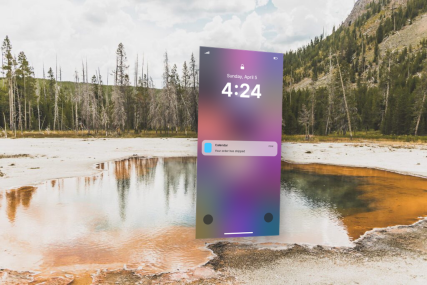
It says 4:24
